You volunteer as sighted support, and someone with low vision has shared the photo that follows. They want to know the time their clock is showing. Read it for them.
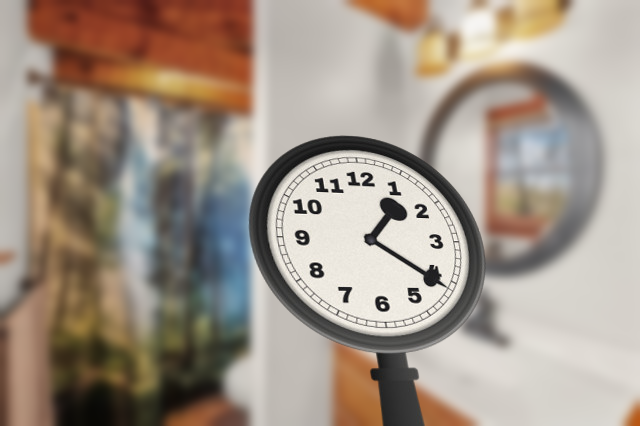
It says 1:21
